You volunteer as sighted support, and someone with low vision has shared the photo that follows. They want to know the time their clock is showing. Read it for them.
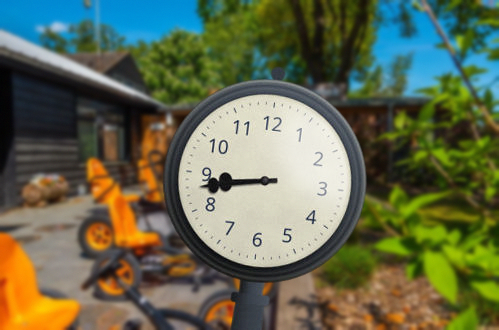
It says 8:43
